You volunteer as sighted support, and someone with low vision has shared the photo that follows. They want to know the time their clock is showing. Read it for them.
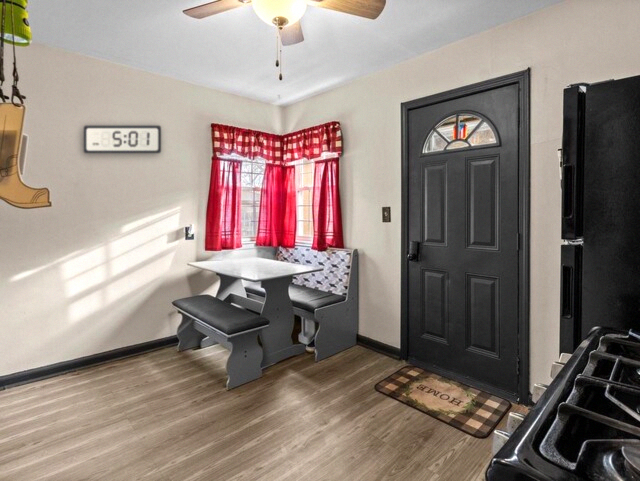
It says 5:01
